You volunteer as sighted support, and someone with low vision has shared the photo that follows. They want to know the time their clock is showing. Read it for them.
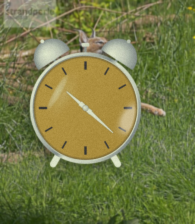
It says 10:22
